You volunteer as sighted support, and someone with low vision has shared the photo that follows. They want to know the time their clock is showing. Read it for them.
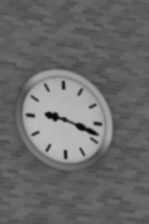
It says 9:18
